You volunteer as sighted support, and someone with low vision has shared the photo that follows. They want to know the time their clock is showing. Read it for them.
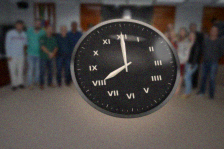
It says 8:00
